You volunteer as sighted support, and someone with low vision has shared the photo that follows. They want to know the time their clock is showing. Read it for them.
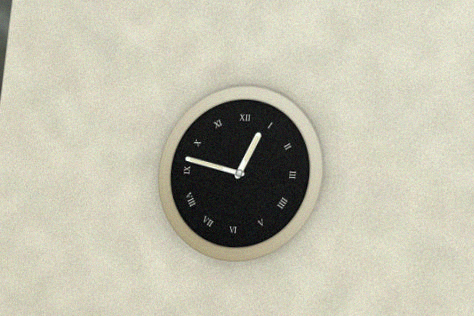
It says 12:47
